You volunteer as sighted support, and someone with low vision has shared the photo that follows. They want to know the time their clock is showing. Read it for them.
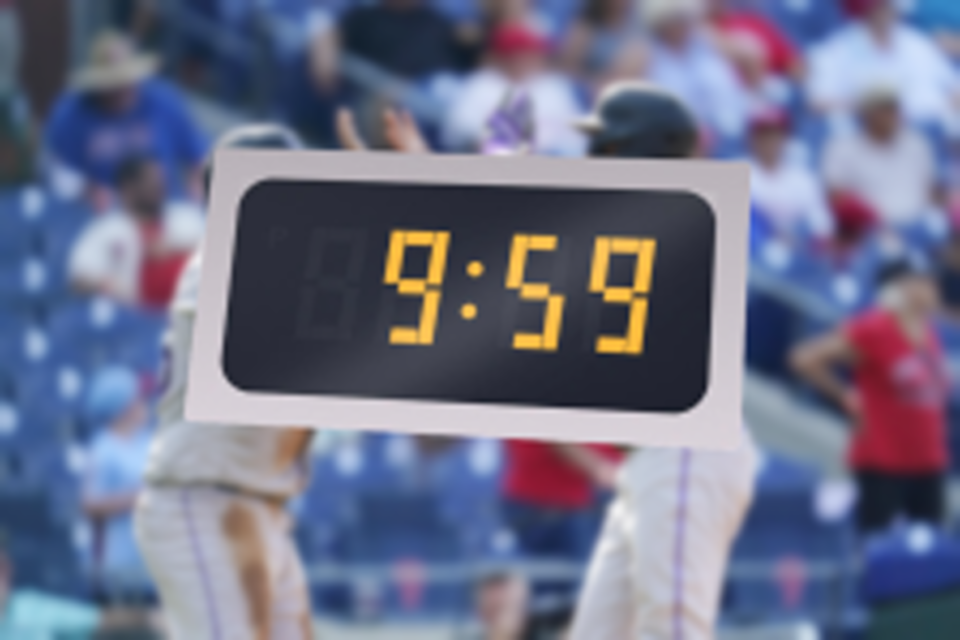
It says 9:59
